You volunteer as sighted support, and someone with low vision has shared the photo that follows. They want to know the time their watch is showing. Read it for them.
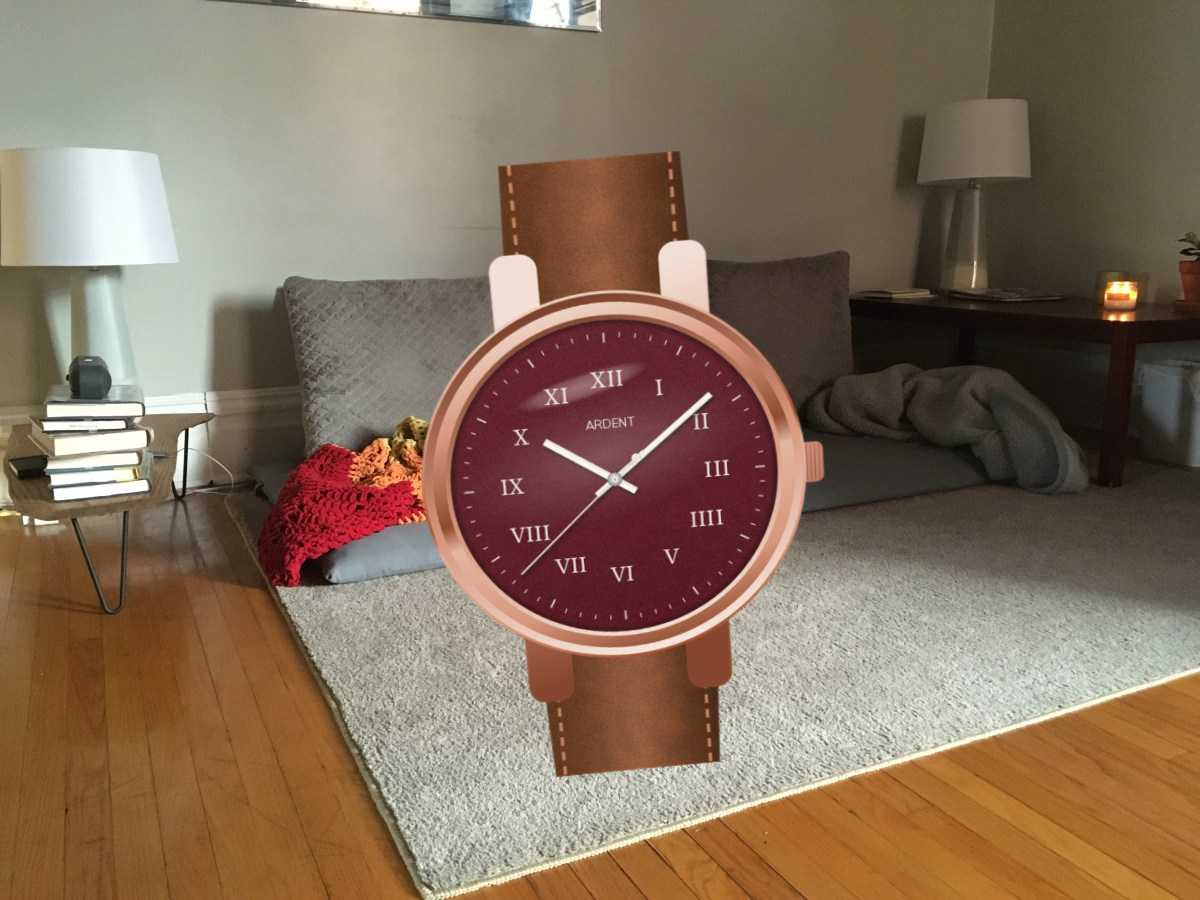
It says 10:08:38
